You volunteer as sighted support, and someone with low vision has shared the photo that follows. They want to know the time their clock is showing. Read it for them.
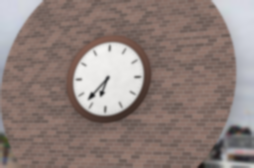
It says 6:37
